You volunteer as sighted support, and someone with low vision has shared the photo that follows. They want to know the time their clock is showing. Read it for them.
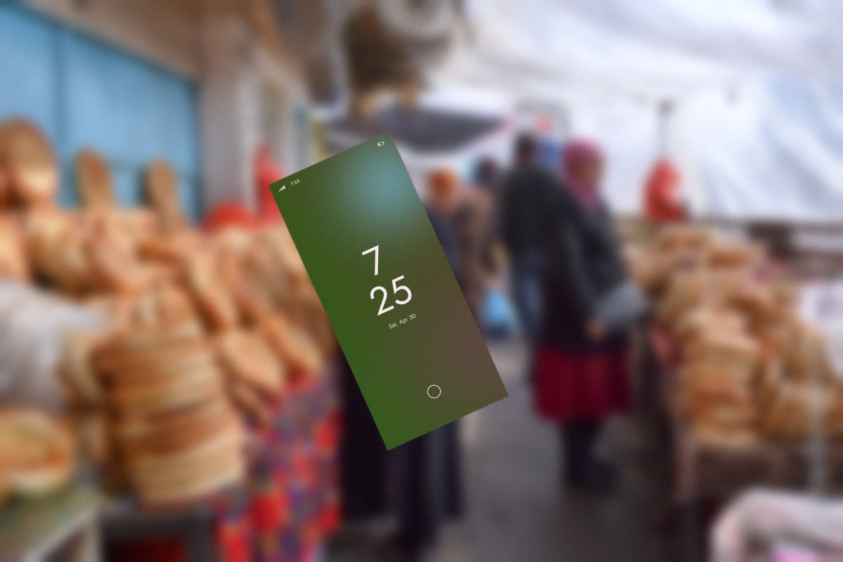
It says 7:25
